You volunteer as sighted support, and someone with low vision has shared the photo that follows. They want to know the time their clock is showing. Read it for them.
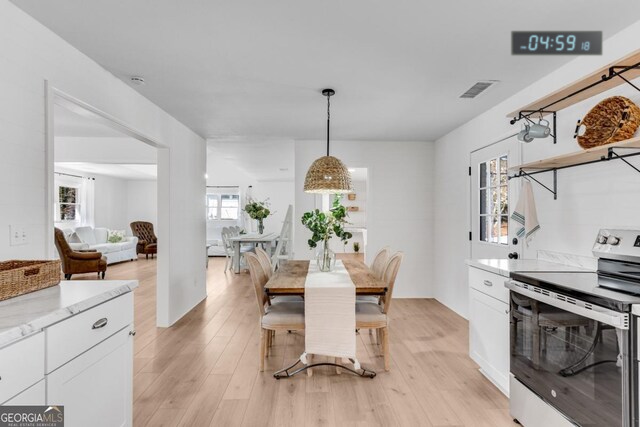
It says 4:59
